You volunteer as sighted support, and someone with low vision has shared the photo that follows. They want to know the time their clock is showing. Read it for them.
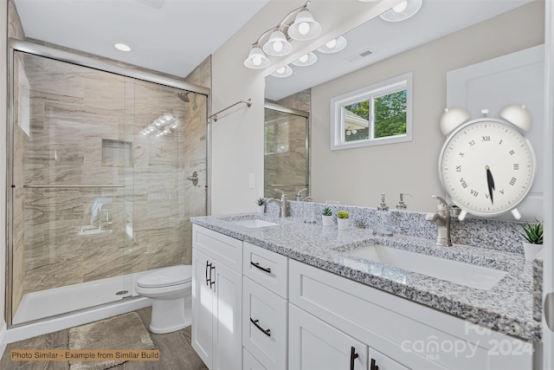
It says 5:29
